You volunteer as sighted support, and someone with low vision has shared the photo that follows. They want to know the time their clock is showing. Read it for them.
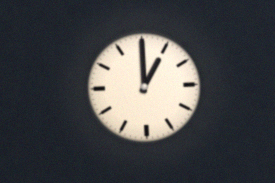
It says 1:00
